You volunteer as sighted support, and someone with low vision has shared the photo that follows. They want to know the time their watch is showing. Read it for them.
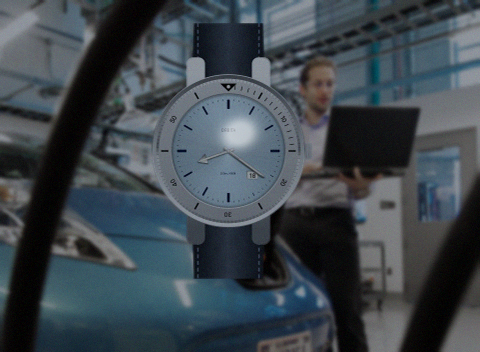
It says 8:21
